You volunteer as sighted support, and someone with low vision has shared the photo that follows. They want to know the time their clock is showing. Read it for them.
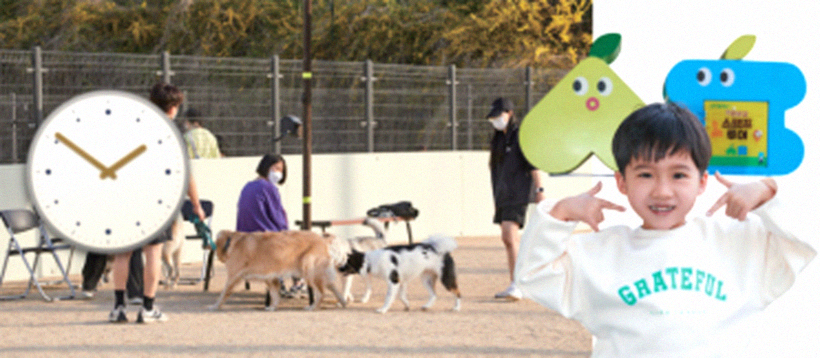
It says 1:51
